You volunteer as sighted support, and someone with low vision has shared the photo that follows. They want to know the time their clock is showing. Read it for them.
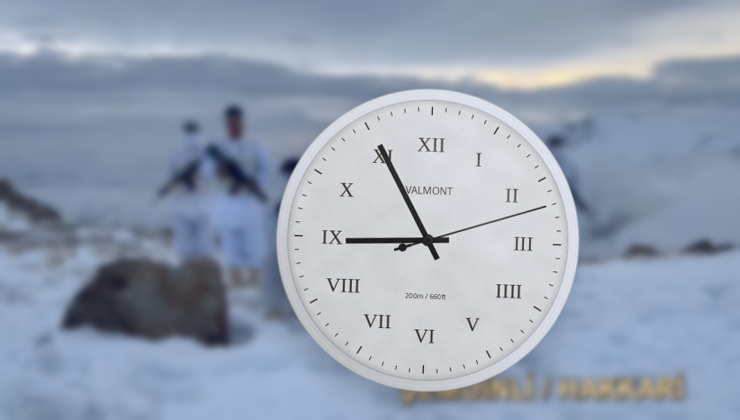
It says 8:55:12
